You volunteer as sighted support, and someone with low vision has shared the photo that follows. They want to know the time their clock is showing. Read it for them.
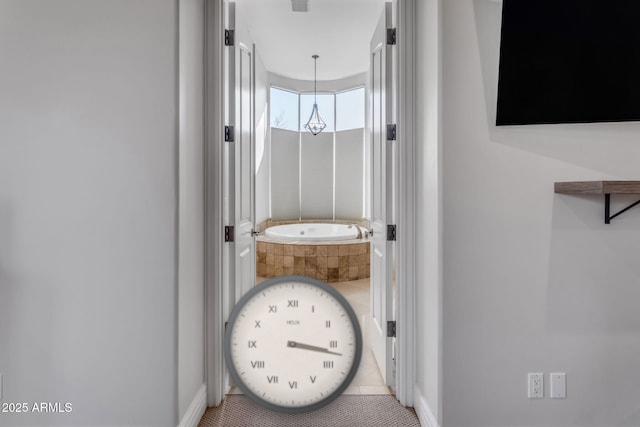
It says 3:17
